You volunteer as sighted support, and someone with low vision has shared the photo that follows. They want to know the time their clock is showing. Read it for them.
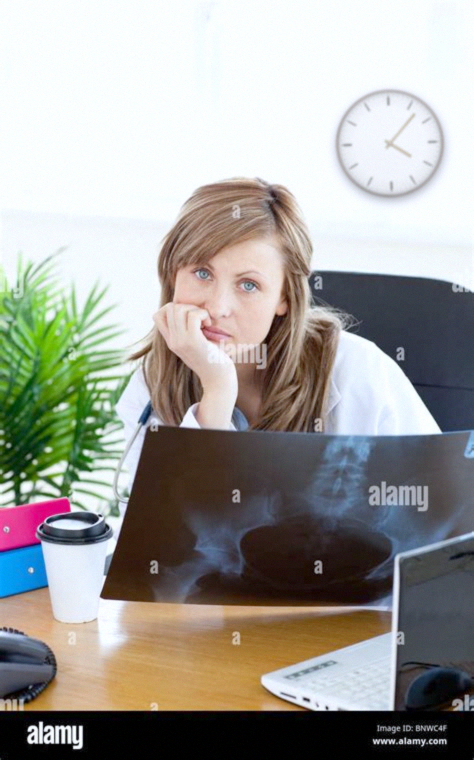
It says 4:07
